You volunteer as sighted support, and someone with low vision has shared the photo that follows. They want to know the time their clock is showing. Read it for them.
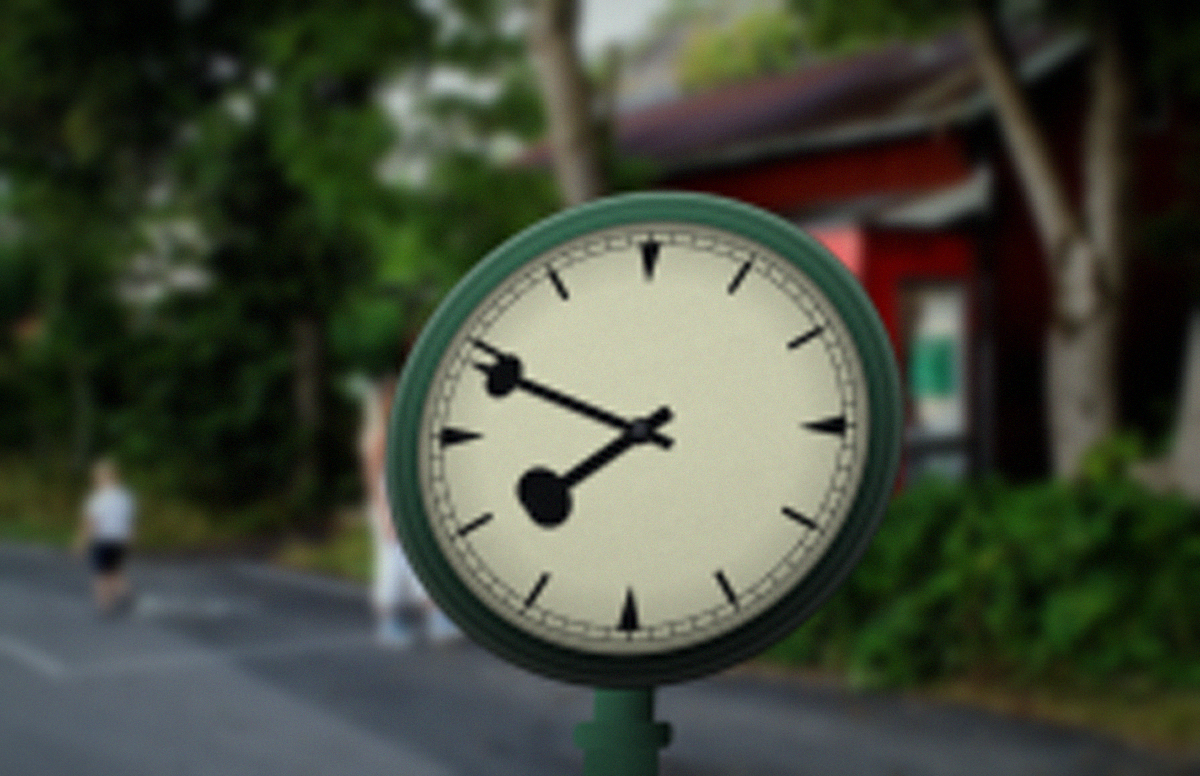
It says 7:49
